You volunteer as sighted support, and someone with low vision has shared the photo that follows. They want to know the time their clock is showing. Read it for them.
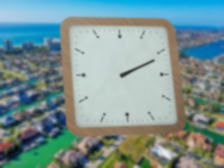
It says 2:11
